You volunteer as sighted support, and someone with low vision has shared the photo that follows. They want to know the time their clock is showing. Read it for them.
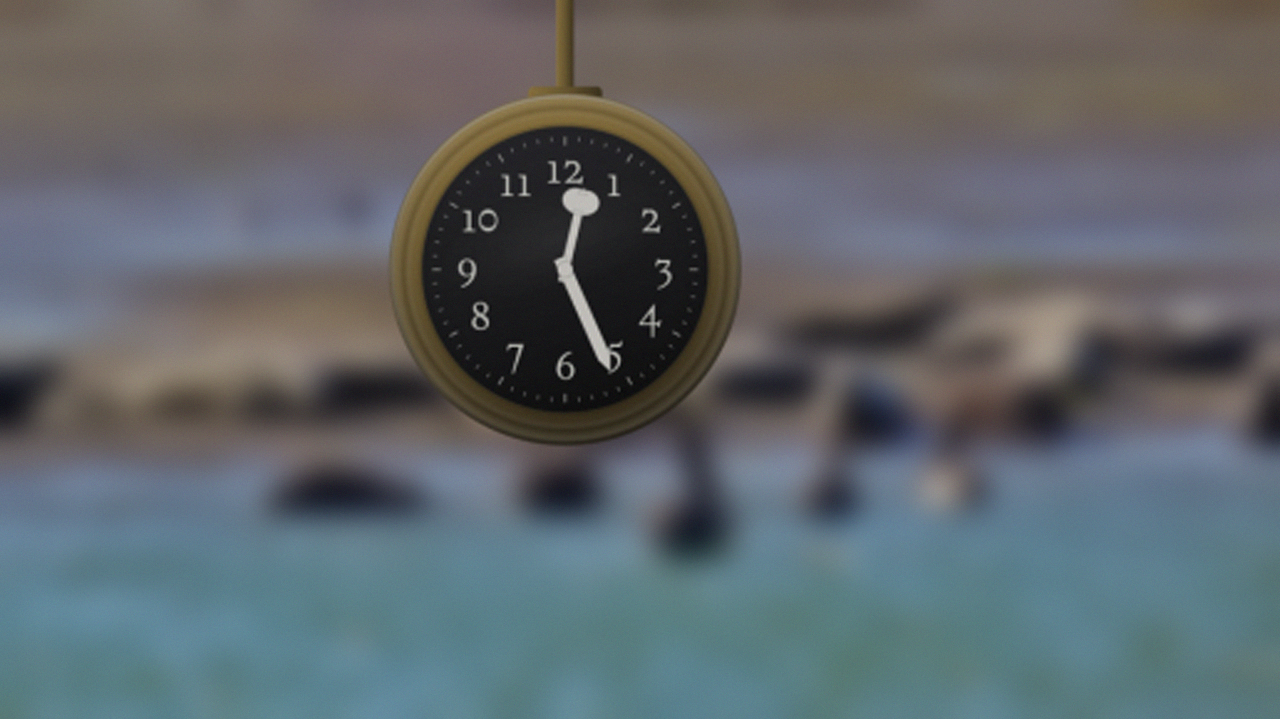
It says 12:26
